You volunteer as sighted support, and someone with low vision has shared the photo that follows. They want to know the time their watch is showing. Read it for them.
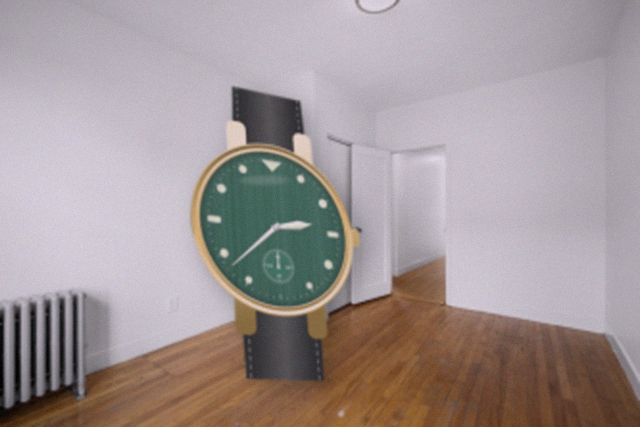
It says 2:38
